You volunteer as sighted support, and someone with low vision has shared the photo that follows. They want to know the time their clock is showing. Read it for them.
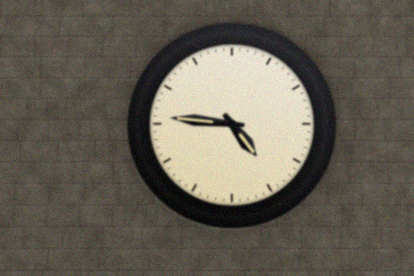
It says 4:46
